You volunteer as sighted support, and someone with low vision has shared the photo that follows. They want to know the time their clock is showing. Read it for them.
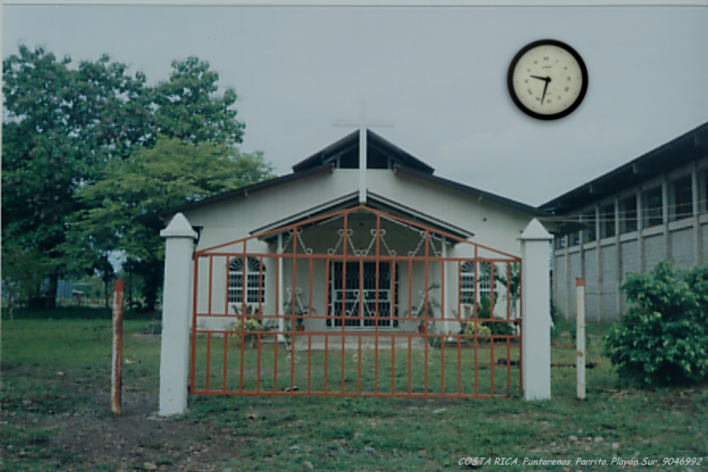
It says 9:33
